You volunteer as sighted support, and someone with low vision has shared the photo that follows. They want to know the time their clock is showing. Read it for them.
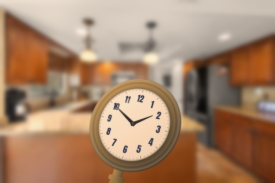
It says 1:50
